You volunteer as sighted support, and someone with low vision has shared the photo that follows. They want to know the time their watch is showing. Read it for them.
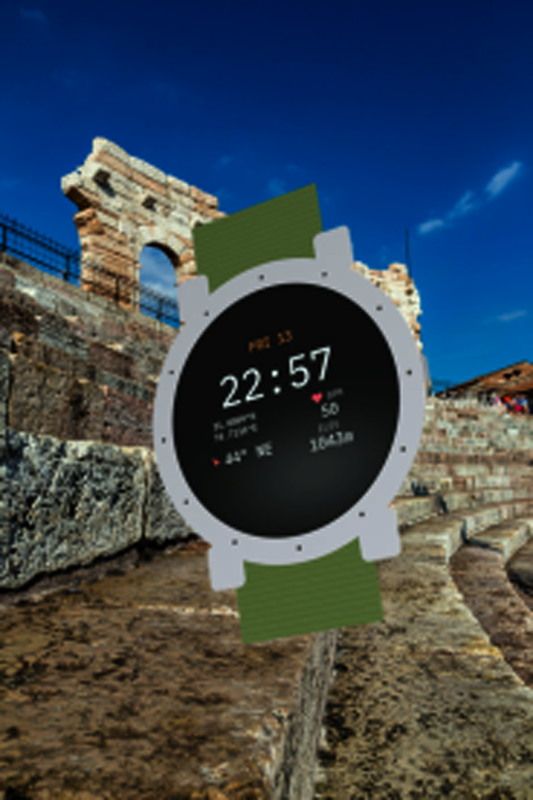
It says 22:57
